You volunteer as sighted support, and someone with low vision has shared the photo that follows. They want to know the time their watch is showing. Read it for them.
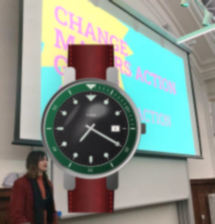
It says 7:20
